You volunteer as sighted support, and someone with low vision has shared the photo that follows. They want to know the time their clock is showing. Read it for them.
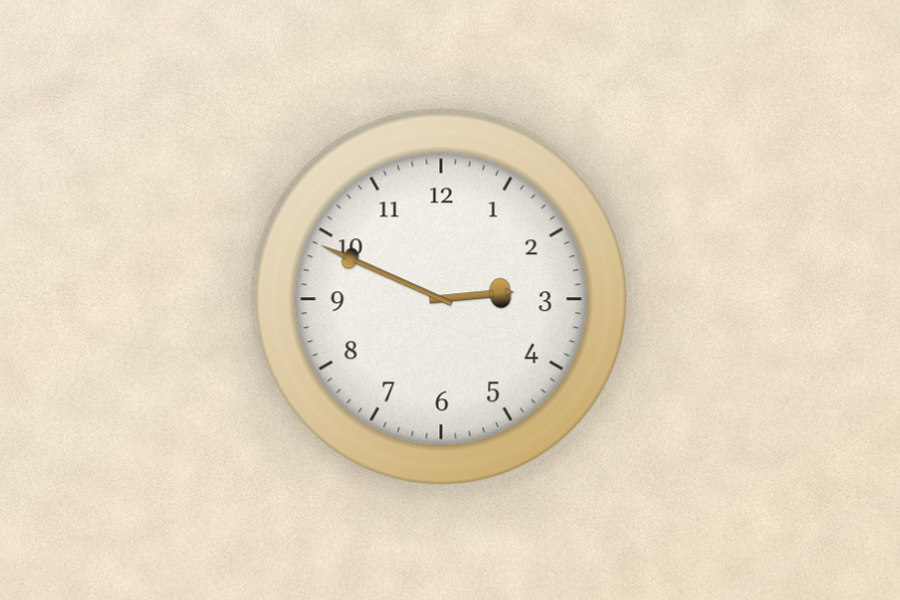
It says 2:49
